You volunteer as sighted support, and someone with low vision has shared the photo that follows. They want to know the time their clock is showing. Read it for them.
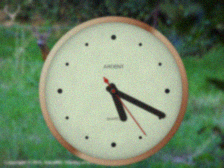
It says 5:19:24
